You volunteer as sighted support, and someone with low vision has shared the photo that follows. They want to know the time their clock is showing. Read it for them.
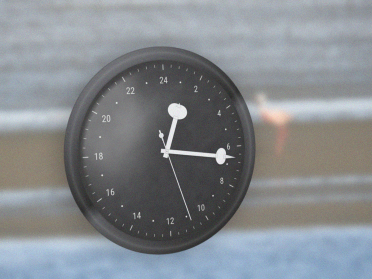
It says 1:16:27
